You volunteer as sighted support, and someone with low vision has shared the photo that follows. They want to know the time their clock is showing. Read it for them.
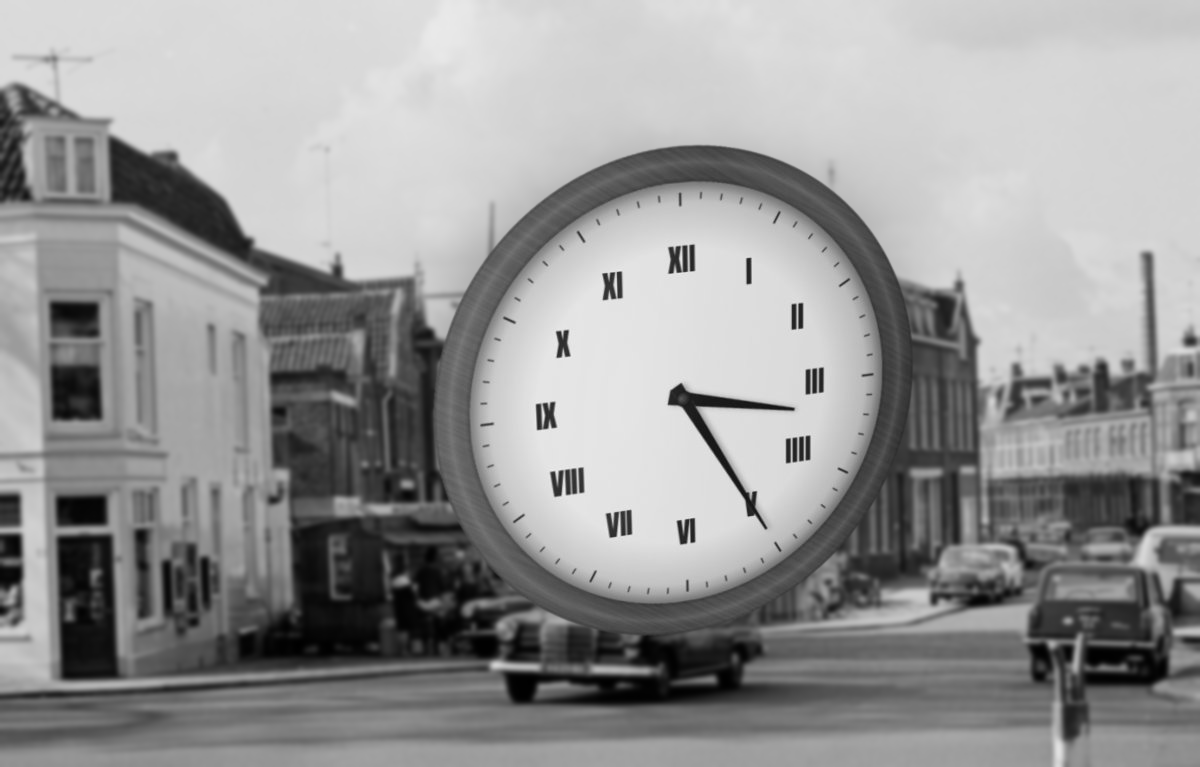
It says 3:25
